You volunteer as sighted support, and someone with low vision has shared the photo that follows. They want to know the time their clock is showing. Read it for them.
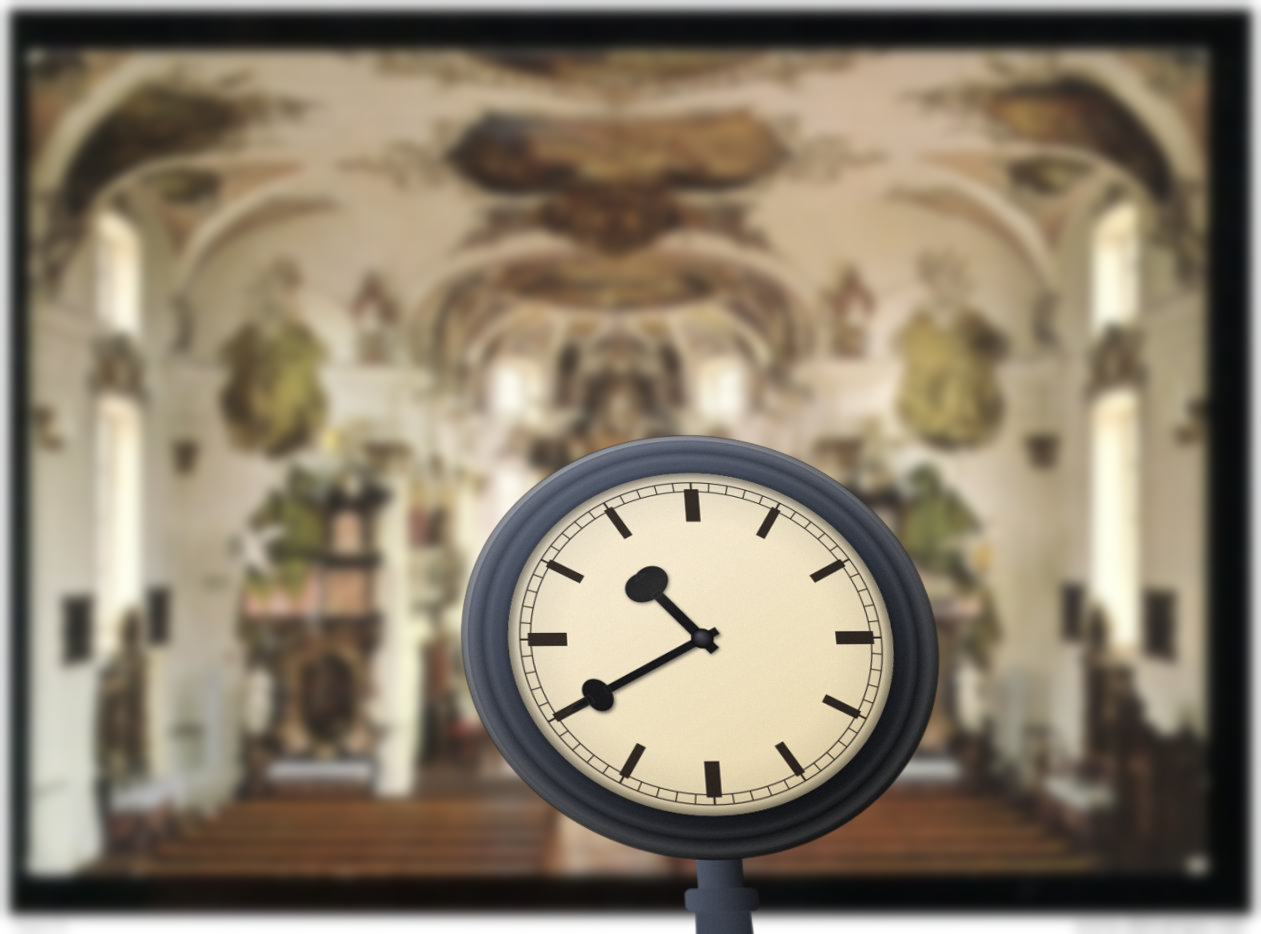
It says 10:40
